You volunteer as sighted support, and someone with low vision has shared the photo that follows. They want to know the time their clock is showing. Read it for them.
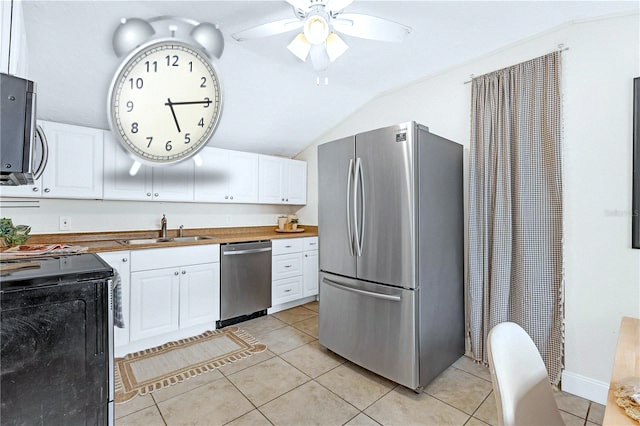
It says 5:15
